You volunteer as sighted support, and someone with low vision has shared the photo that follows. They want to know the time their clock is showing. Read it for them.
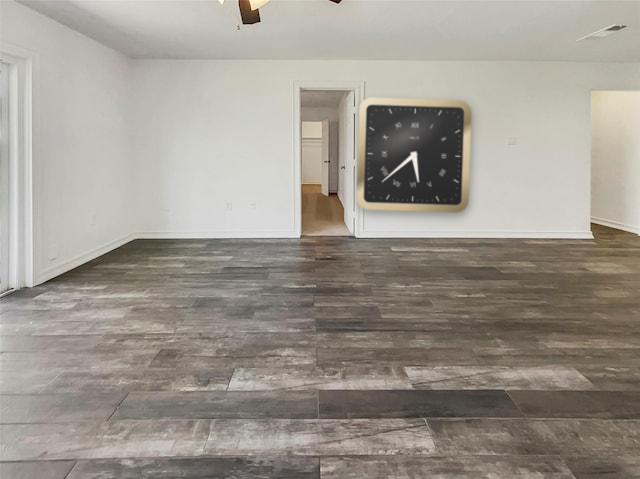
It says 5:38
